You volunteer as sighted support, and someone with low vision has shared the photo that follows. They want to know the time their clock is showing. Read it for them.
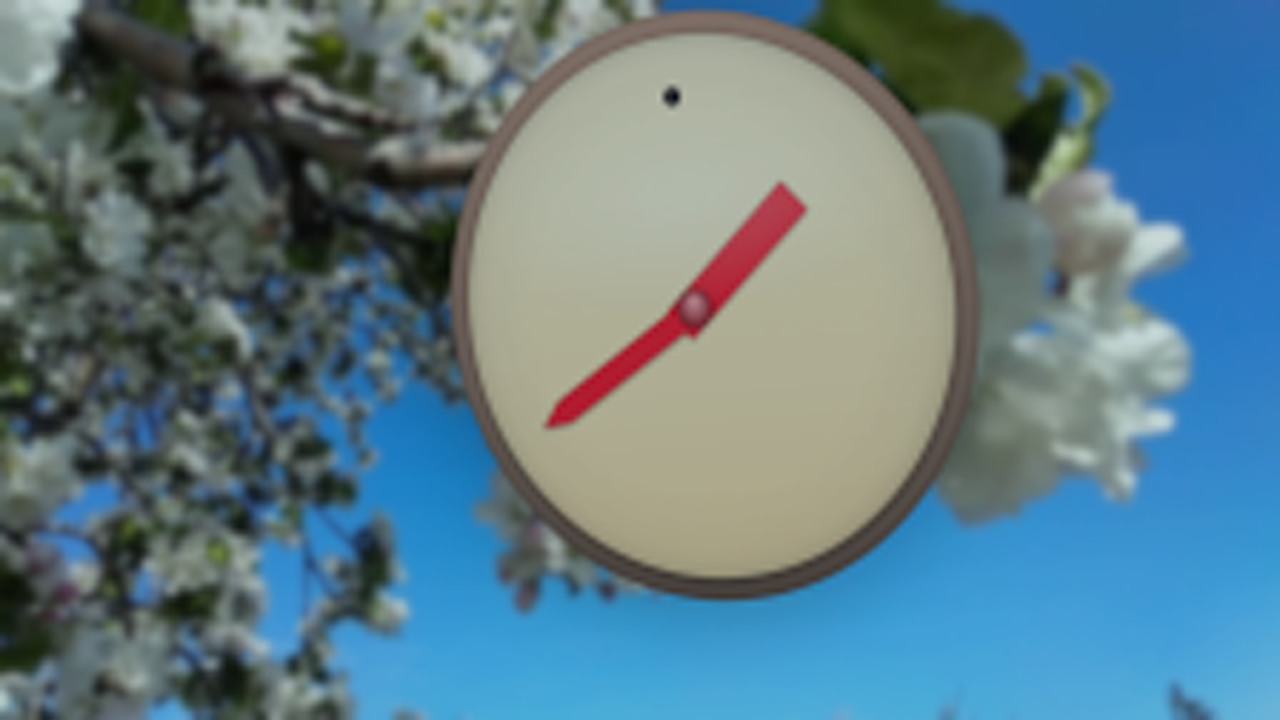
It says 1:40
